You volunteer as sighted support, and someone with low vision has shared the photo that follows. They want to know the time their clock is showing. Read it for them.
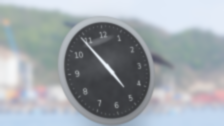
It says 4:54
